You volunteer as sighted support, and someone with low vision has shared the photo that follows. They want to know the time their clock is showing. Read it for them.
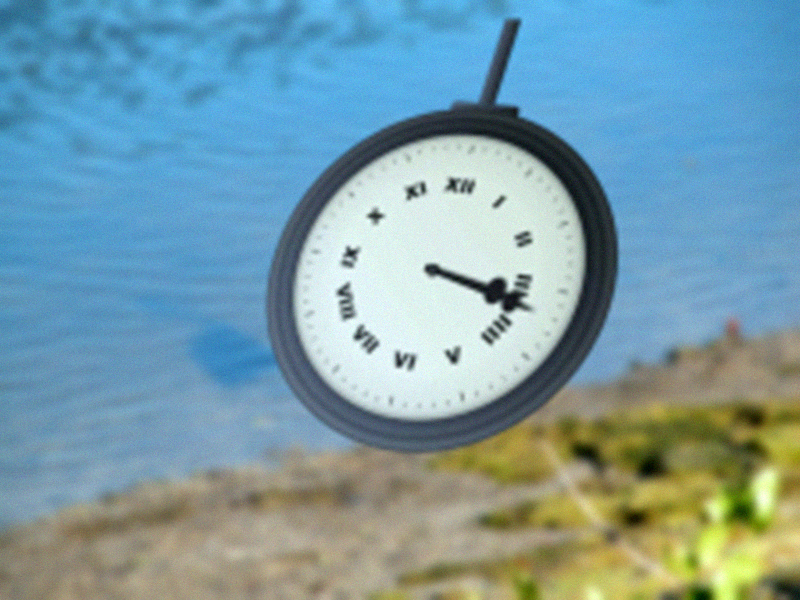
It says 3:17
